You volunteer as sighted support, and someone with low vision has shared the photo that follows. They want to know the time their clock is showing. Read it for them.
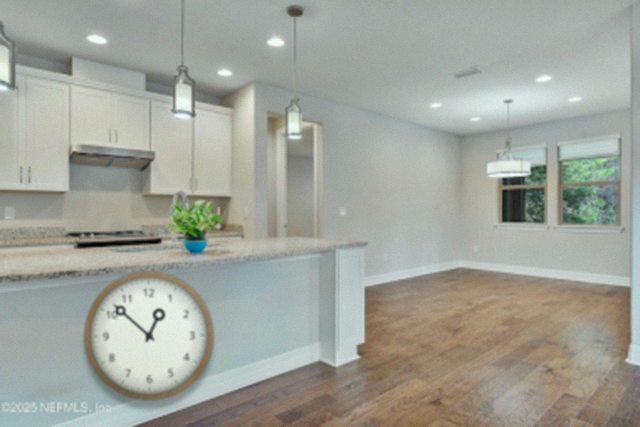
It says 12:52
